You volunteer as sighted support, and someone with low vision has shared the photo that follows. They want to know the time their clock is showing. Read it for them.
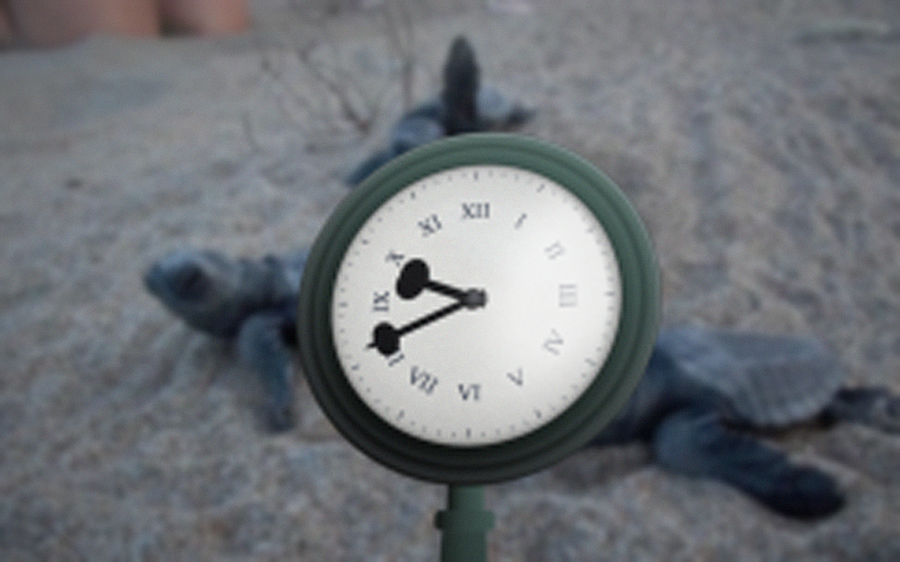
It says 9:41
